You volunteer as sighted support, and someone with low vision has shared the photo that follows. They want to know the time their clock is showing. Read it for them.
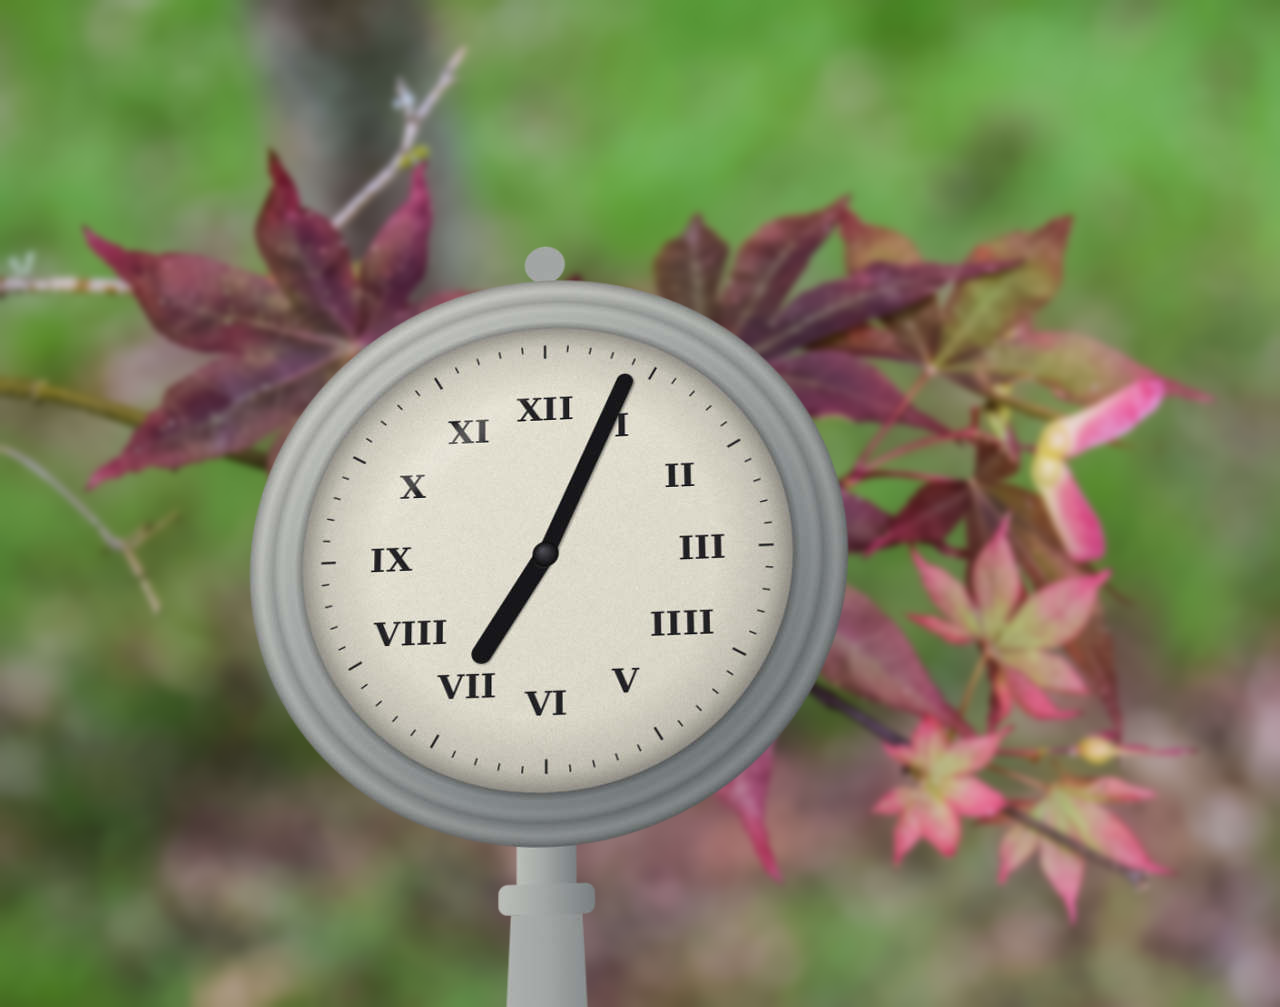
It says 7:04
